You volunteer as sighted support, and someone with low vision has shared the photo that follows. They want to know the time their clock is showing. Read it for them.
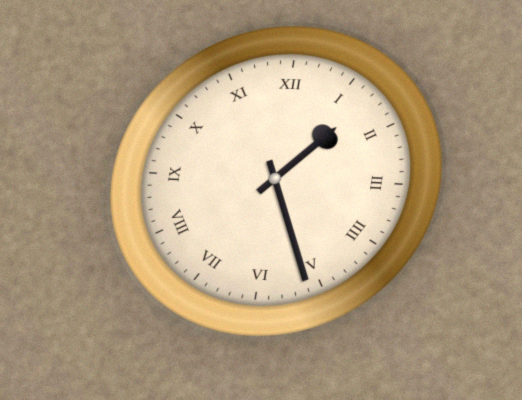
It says 1:26
